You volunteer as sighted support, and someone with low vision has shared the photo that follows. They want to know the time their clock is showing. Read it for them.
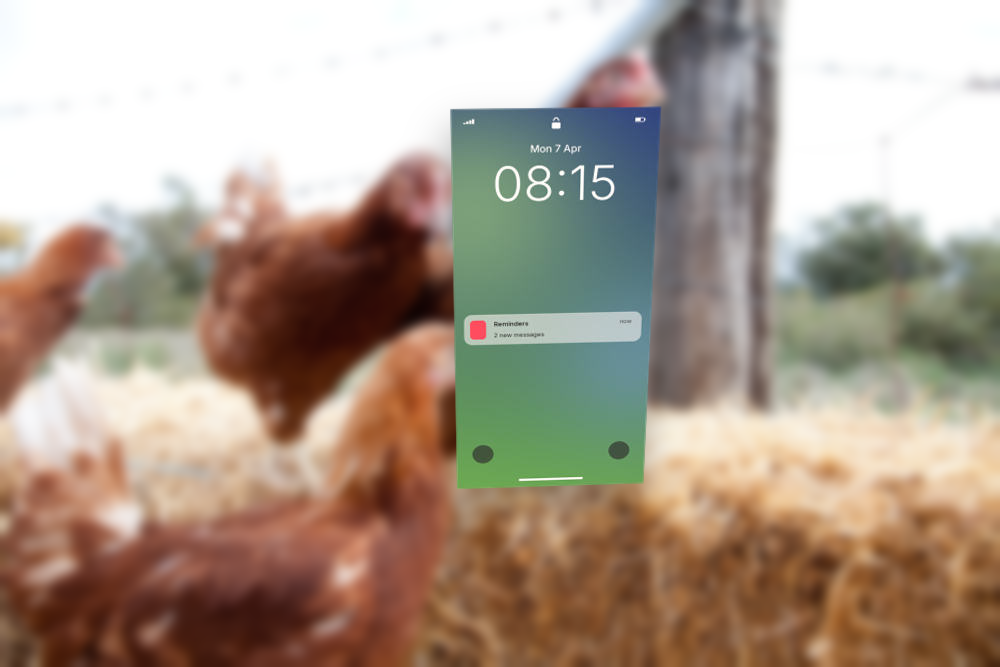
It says 8:15
